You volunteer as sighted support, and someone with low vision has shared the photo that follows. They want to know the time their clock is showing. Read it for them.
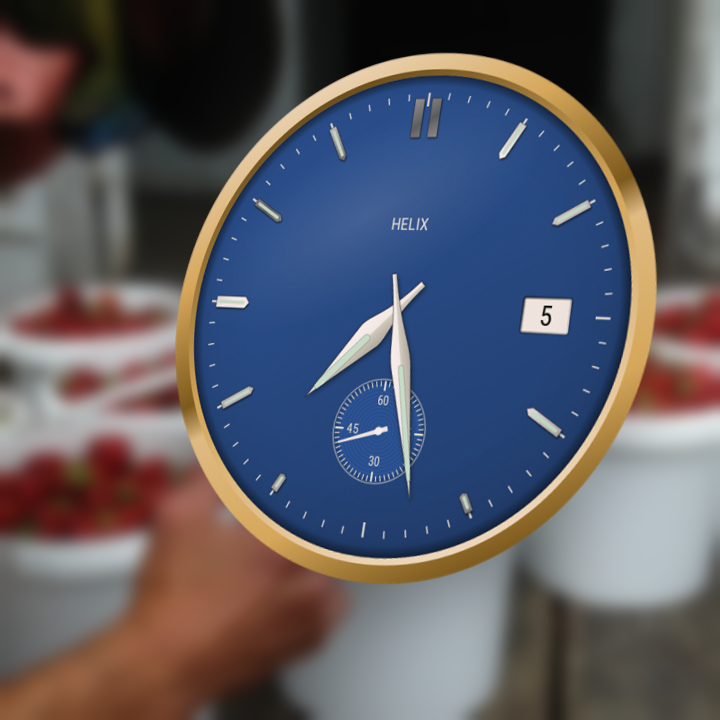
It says 7:27:42
